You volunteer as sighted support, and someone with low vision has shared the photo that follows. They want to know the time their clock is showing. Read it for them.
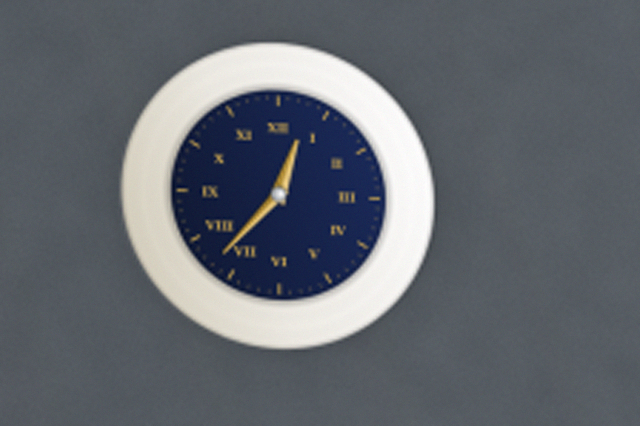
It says 12:37
